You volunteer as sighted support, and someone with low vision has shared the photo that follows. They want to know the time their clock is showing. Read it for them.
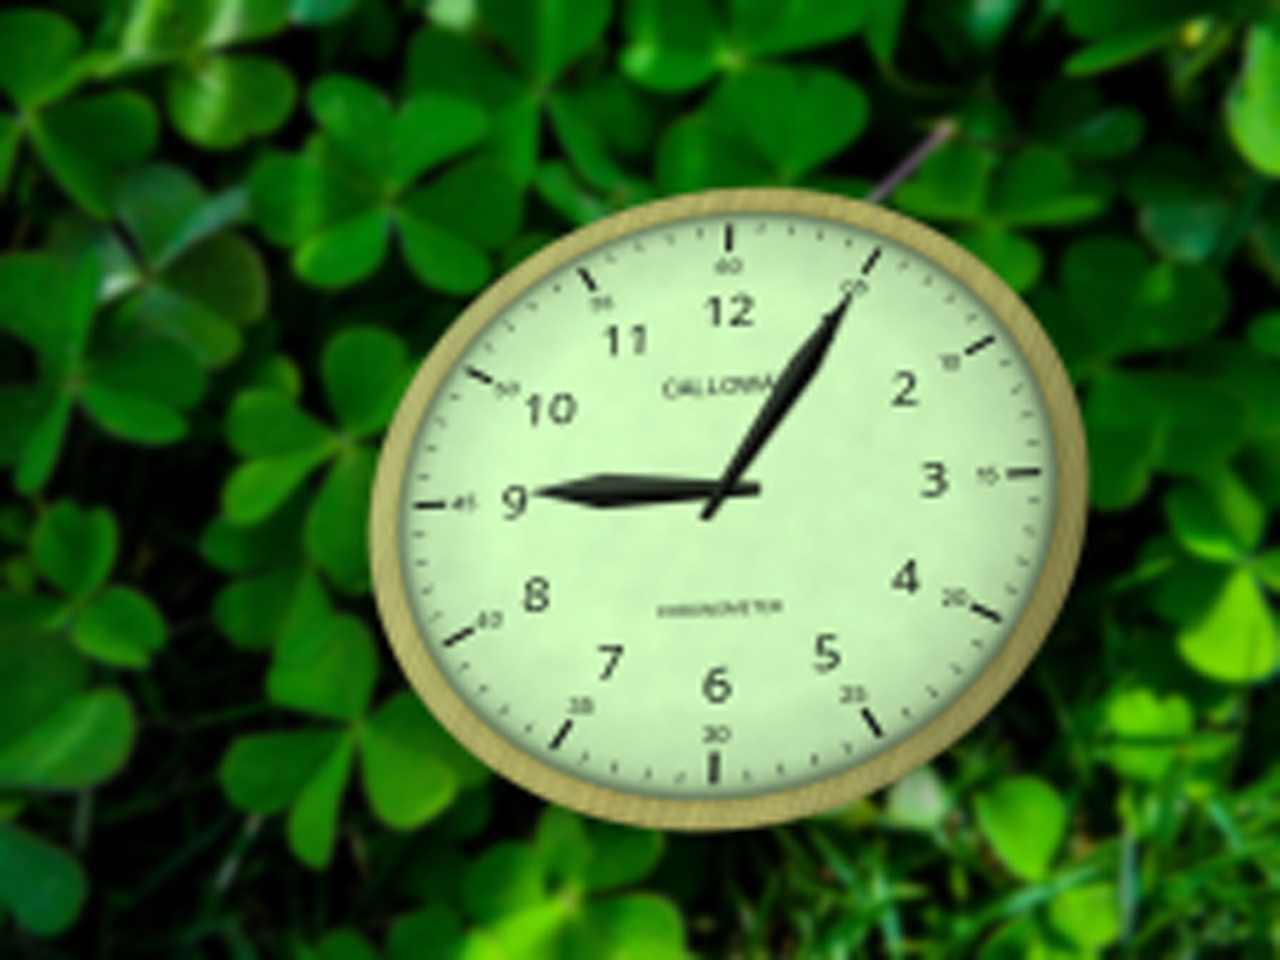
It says 9:05
